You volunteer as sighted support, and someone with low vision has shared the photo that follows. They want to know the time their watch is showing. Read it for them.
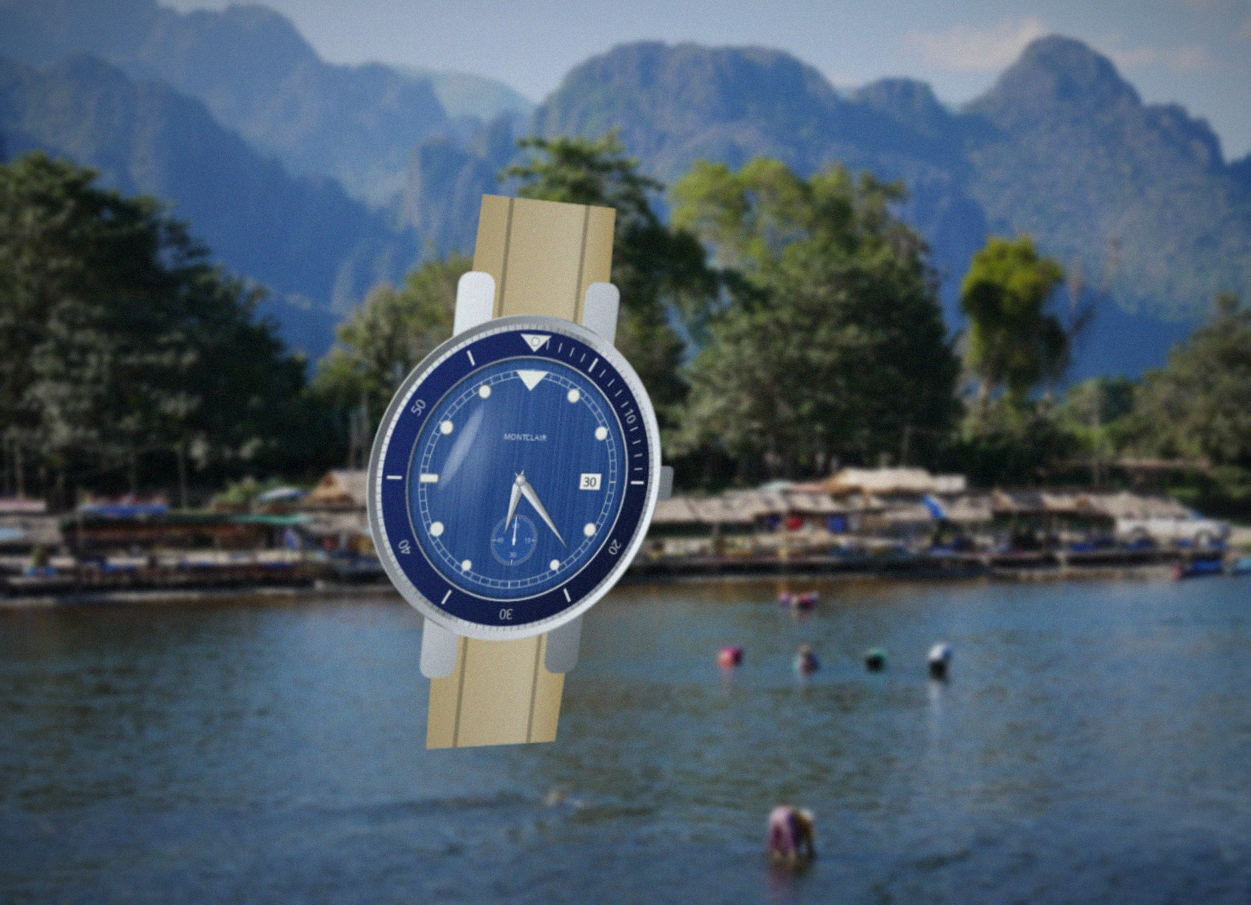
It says 6:23
